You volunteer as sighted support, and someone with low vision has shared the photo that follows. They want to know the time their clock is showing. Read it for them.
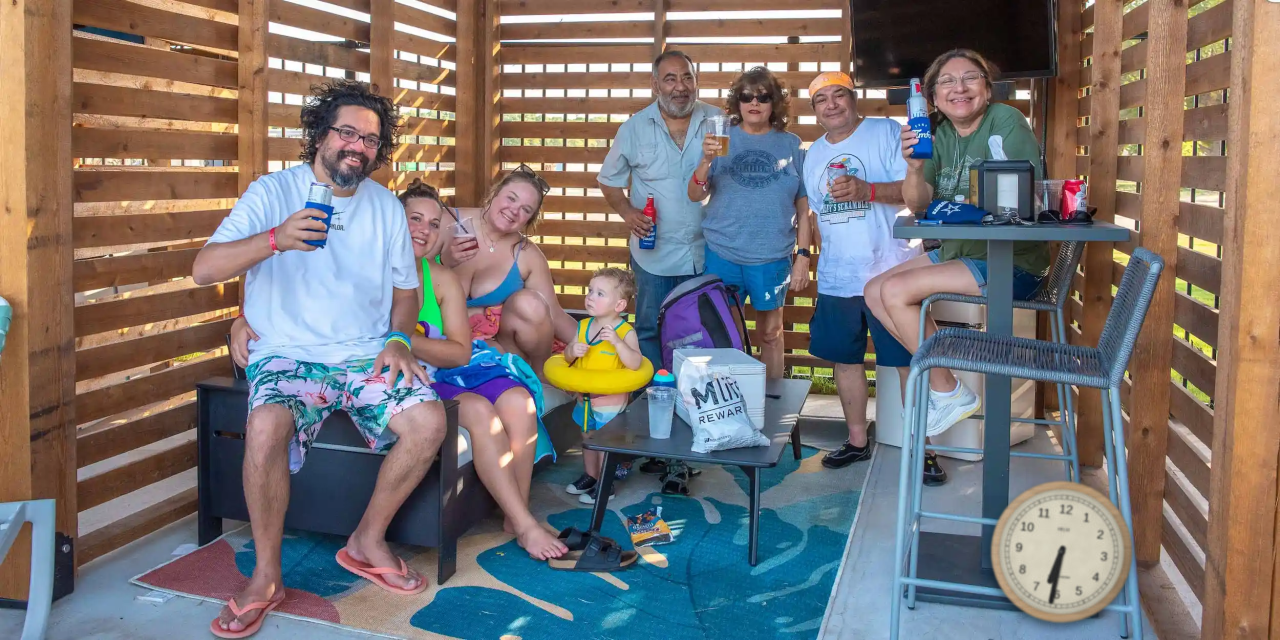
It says 6:31
